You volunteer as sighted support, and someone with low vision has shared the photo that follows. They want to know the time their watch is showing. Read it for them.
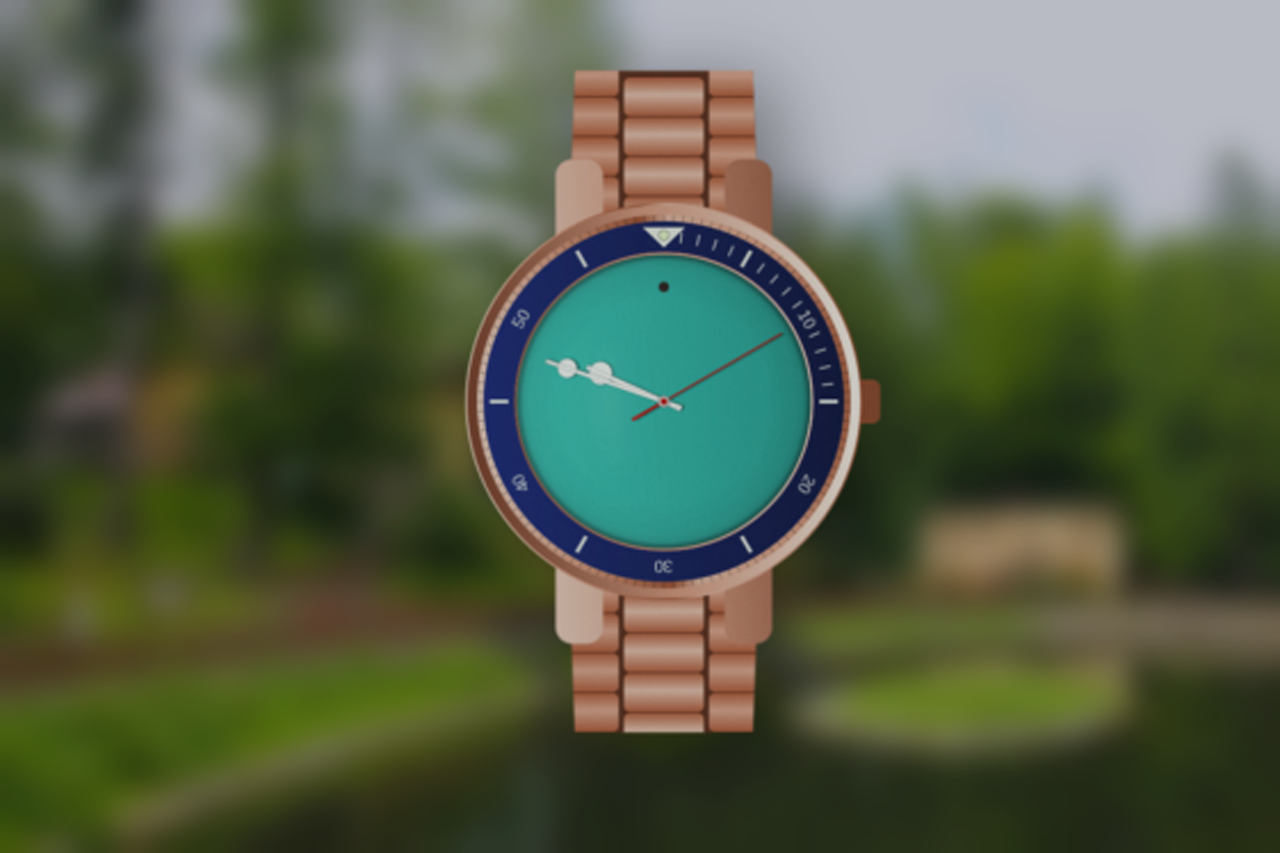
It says 9:48:10
